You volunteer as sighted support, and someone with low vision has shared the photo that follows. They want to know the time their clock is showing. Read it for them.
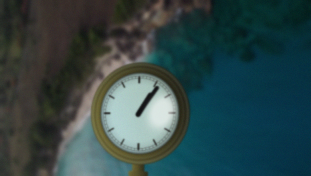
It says 1:06
